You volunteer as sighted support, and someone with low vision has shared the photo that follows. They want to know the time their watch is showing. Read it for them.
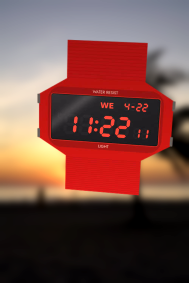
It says 11:22:11
